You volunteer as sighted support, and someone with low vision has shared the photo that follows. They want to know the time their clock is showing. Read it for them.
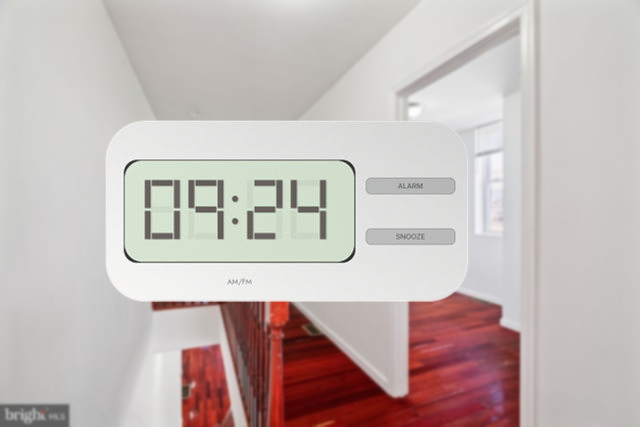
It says 9:24
